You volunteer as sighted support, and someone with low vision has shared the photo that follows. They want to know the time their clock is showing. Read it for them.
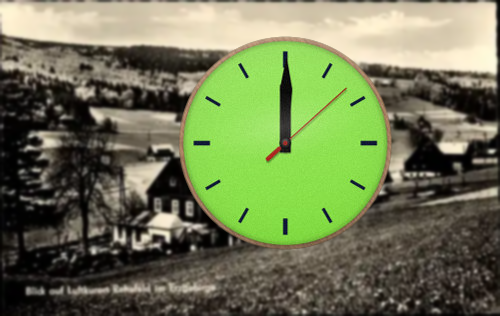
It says 12:00:08
